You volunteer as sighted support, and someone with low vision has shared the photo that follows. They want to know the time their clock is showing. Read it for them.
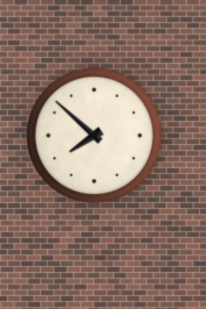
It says 7:52
